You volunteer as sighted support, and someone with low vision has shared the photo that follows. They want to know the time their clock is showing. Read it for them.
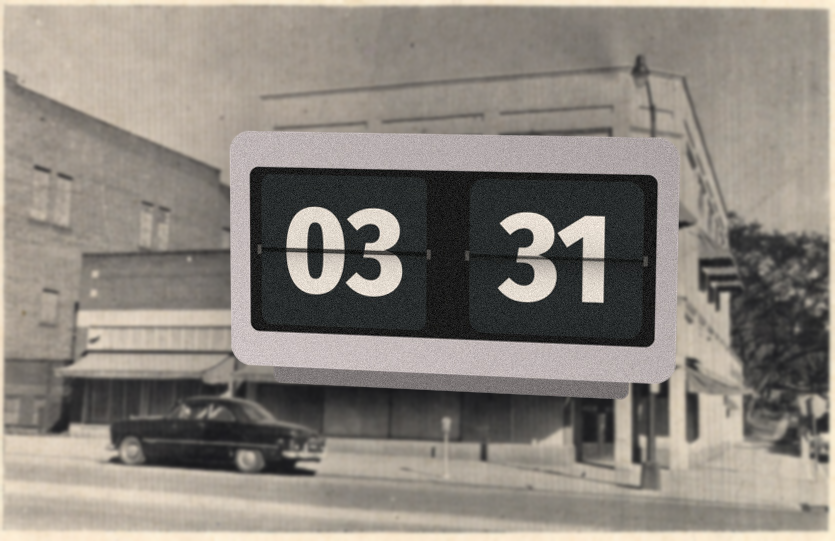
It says 3:31
